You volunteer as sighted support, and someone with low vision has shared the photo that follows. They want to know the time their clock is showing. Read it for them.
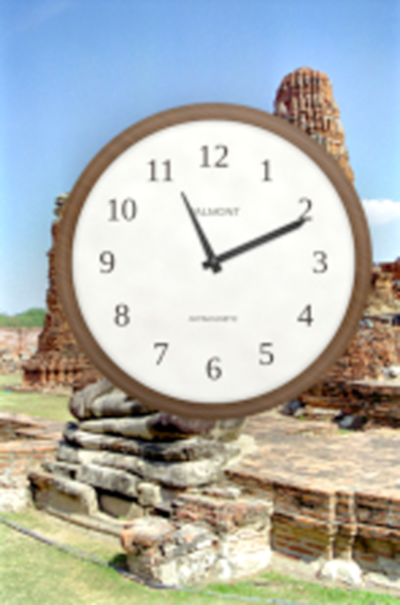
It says 11:11
